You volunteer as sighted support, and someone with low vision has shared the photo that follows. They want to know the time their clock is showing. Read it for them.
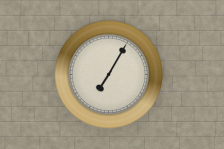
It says 7:05
